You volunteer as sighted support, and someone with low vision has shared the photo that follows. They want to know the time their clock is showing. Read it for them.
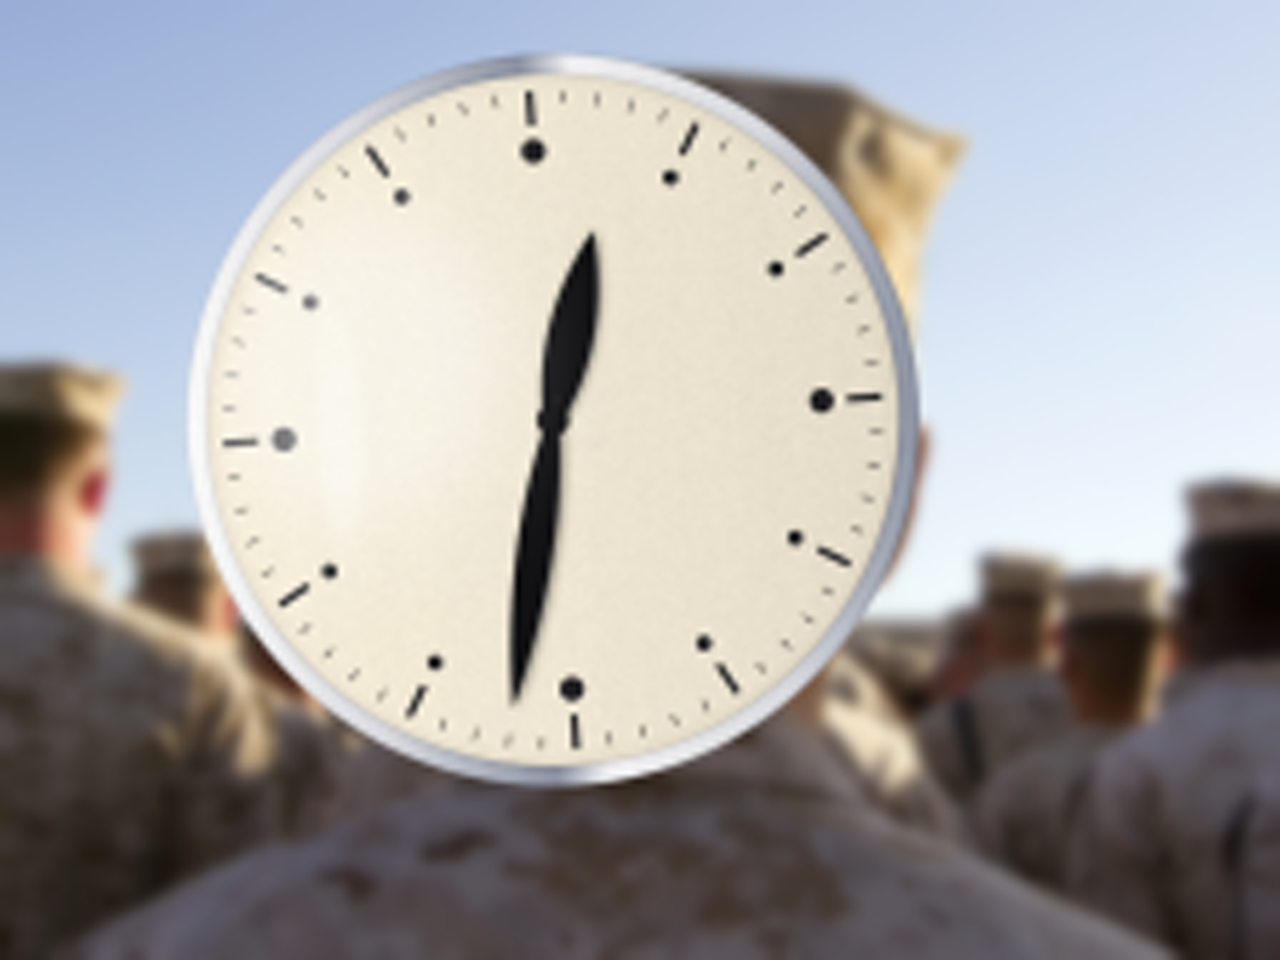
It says 12:32
